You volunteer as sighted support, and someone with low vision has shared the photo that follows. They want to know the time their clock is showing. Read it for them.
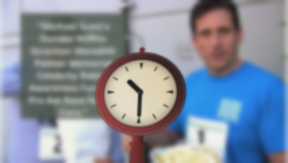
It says 10:30
